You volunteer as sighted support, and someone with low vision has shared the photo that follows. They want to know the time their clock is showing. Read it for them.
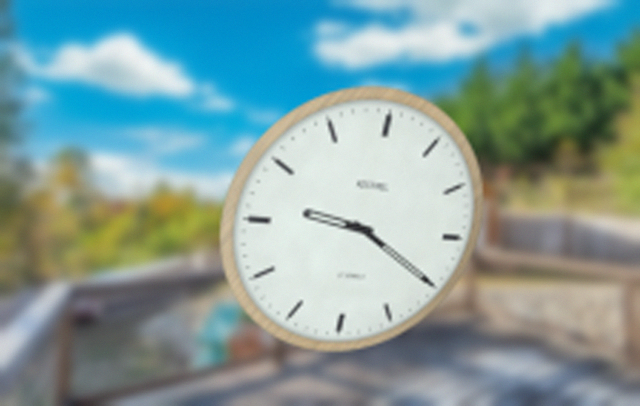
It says 9:20
